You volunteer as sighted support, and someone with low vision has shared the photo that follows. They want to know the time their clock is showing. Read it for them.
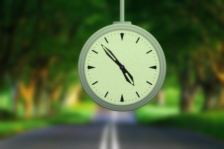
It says 4:53
